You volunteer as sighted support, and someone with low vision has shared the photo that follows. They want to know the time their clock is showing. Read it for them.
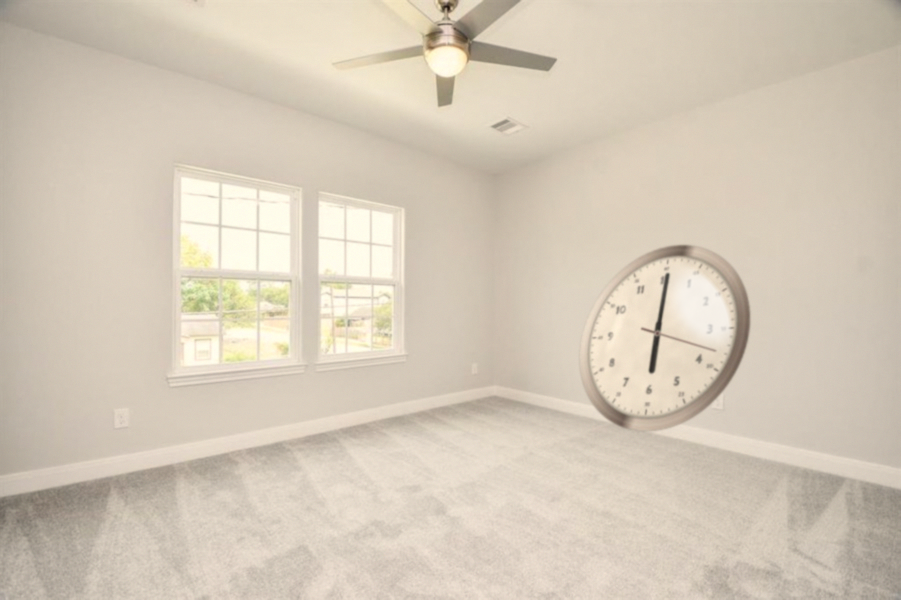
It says 6:00:18
